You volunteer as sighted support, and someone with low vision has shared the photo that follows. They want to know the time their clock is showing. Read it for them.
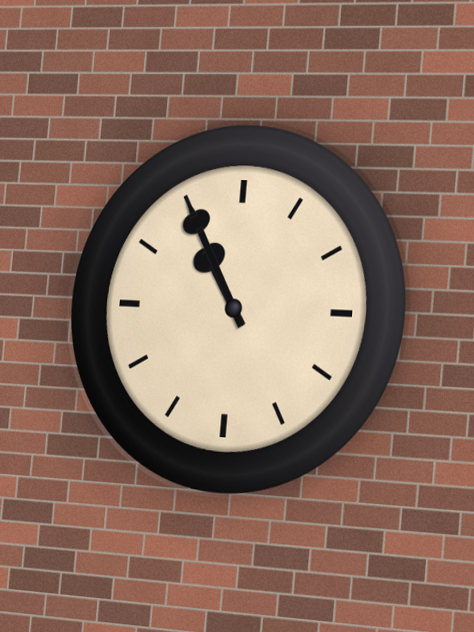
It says 10:55
